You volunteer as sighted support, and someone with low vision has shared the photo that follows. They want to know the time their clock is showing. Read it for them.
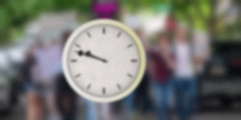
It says 9:48
